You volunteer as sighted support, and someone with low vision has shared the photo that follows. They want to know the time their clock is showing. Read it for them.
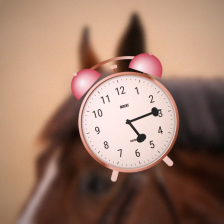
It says 5:14
